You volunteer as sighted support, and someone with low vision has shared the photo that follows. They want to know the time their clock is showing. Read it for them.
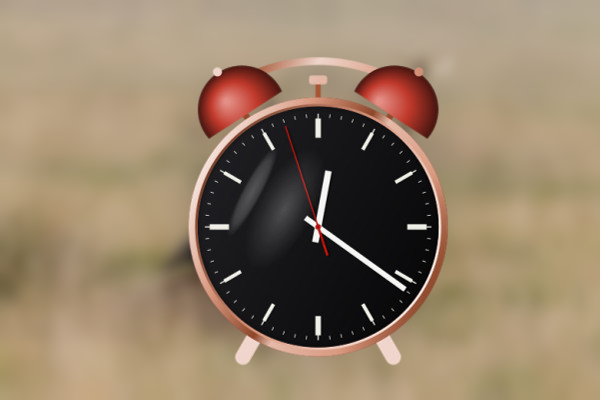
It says 12:20:57
